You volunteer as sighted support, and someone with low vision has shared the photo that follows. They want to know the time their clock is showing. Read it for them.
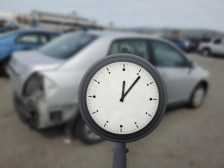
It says 12:06
